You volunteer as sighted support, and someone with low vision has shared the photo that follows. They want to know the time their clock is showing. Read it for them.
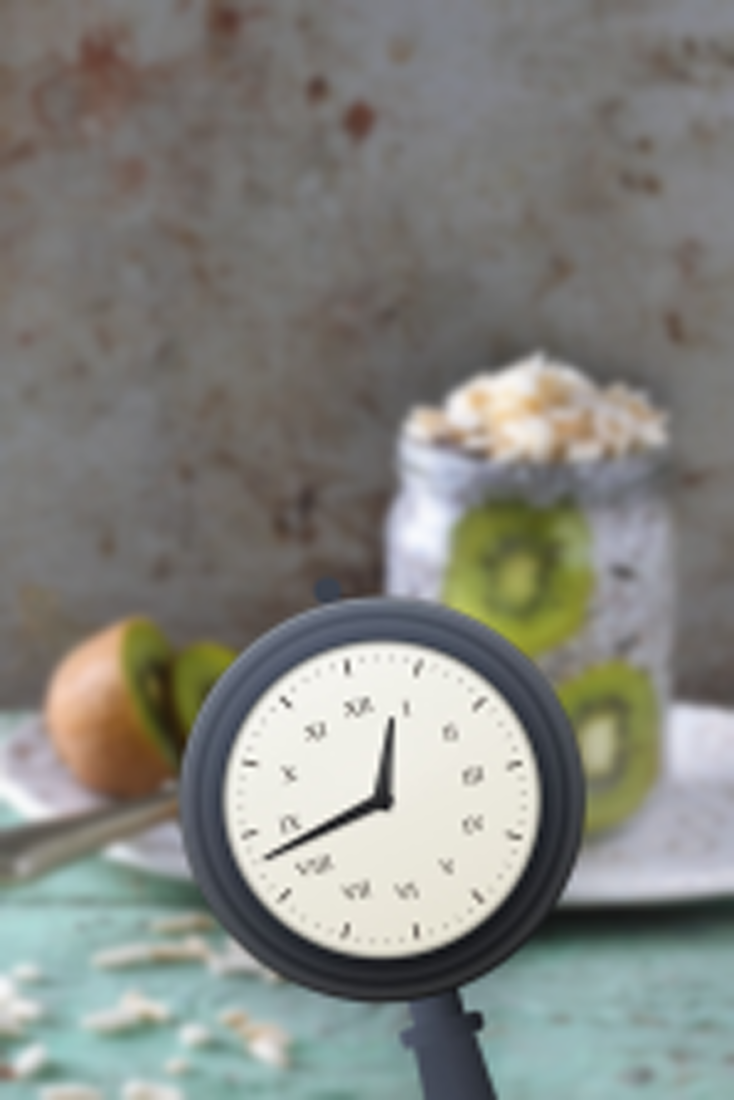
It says 12:43
